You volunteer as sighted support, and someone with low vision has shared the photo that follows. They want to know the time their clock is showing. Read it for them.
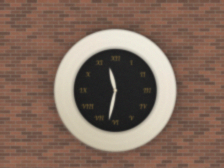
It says 11:32
